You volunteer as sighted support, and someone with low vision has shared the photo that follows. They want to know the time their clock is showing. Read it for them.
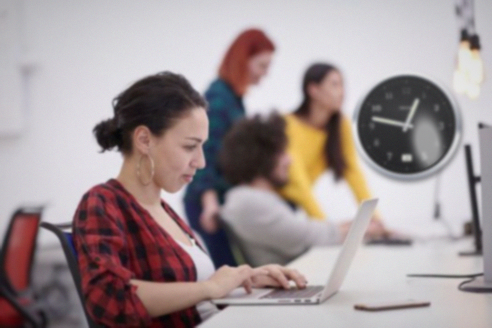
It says 12:47
